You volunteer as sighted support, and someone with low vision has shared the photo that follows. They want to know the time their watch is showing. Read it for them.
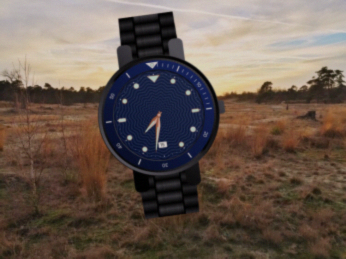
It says 7:32
